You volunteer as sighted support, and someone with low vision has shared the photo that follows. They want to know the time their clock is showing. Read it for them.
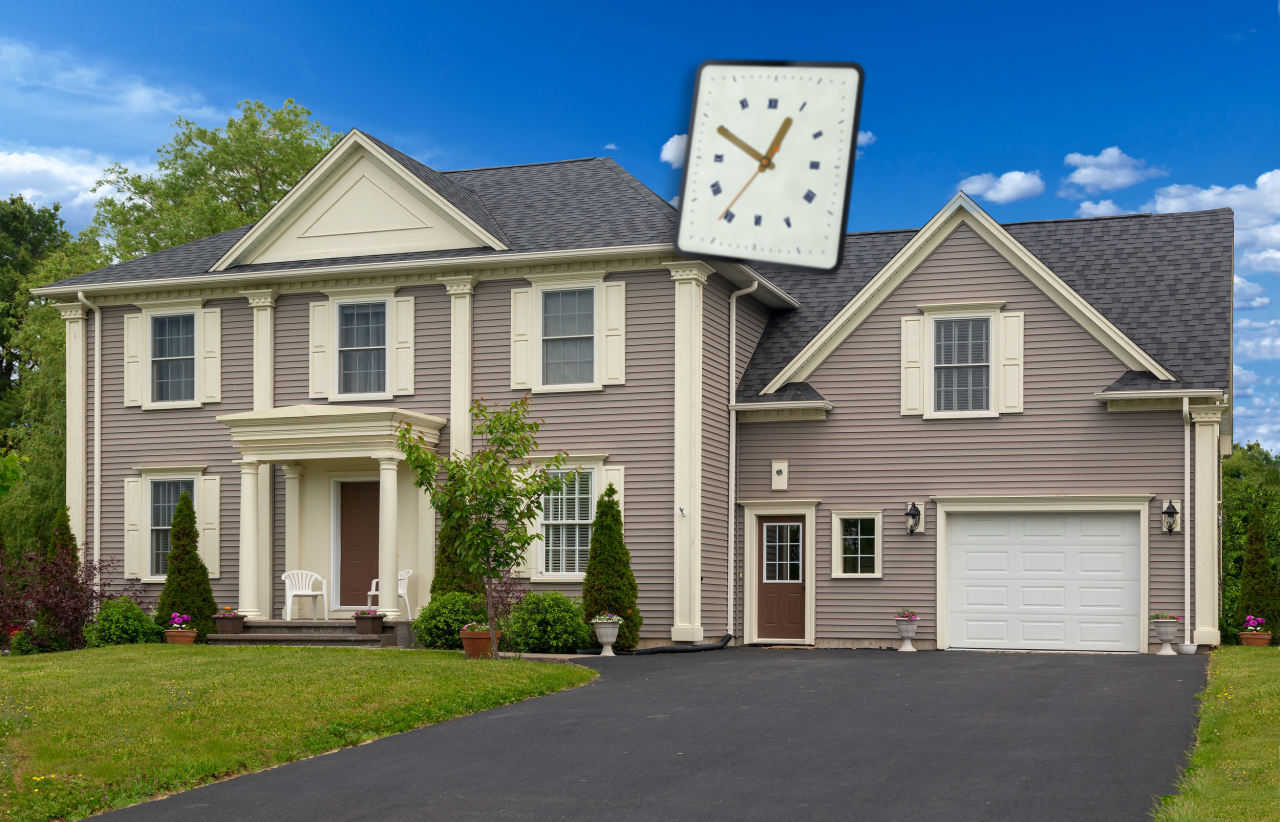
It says 12:49:36
